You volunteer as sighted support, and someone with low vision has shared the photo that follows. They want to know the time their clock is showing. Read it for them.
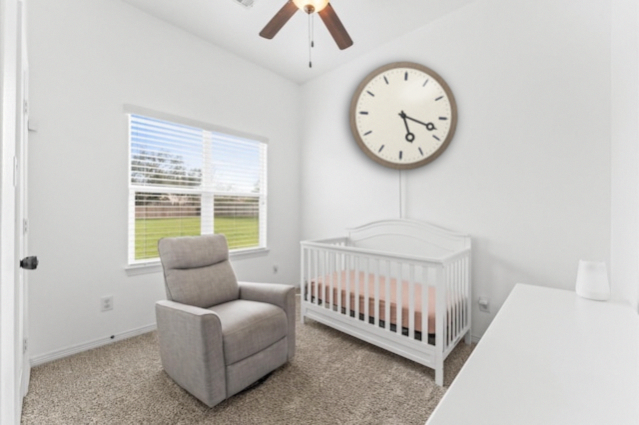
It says 5:18
